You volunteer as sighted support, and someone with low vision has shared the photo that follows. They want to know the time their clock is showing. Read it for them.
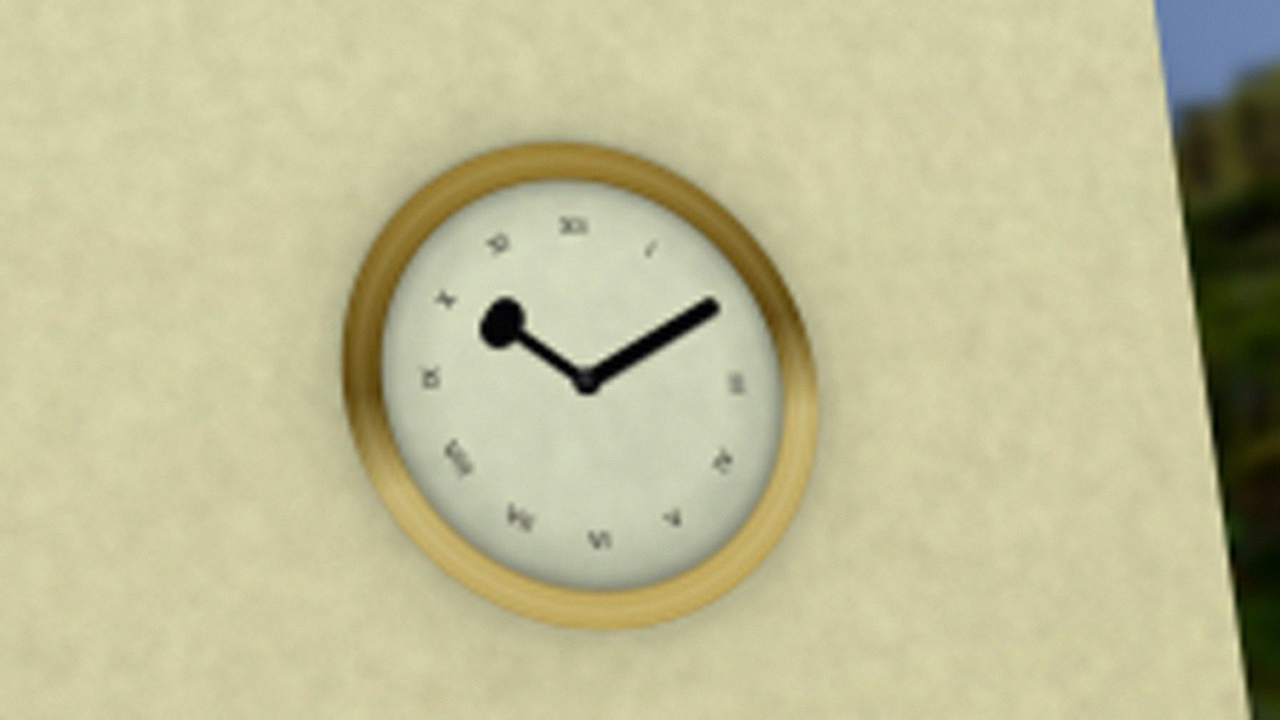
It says 10:10
